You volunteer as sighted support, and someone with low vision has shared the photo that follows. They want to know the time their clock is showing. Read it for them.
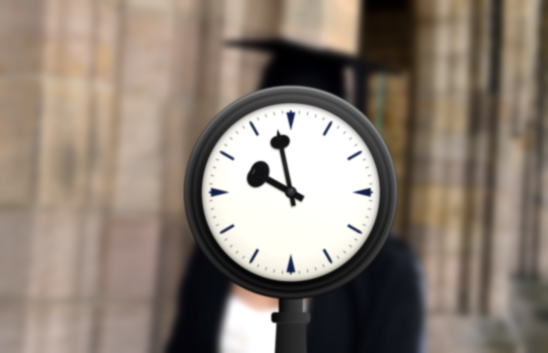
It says 9:58
